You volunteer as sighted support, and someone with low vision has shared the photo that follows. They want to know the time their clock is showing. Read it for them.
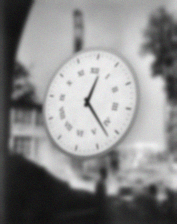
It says 12:22
